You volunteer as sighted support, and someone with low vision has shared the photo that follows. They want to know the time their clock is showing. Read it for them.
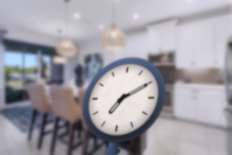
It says 7:10
